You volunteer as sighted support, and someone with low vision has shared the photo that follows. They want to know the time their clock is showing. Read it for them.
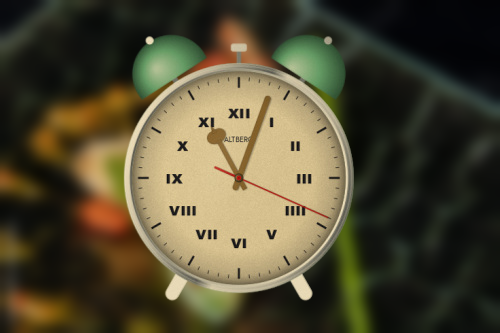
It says 11:03:19
